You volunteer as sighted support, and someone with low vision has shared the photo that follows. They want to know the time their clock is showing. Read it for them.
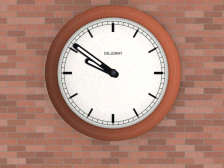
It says 9:51
